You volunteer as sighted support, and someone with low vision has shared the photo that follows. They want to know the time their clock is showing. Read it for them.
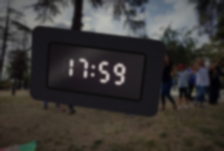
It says 17:59
